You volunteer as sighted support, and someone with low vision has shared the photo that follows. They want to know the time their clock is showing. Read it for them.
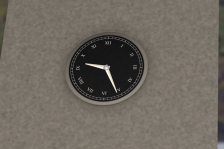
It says 9:26
